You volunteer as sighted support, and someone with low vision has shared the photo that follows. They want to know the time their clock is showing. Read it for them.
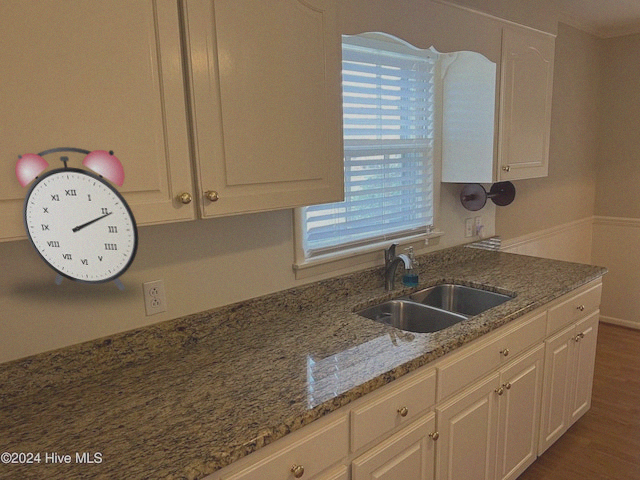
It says 2:11
